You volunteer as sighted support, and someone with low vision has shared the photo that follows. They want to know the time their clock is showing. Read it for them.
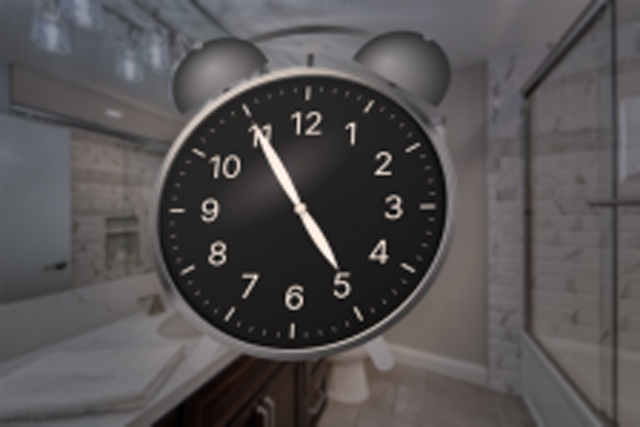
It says 4:55
